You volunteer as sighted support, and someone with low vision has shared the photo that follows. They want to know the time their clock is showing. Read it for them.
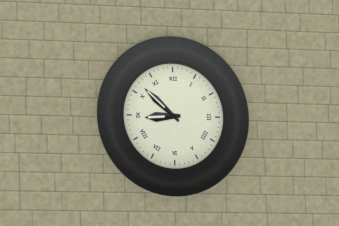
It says 8:52
